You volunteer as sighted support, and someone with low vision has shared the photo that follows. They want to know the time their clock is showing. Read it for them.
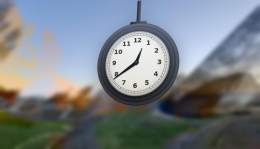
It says 12:39
